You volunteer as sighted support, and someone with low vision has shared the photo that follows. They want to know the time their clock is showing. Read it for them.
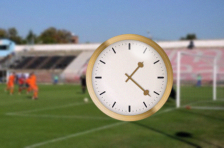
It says 1:22
